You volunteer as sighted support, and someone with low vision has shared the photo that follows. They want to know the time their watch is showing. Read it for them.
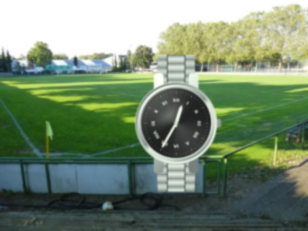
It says 12:35
